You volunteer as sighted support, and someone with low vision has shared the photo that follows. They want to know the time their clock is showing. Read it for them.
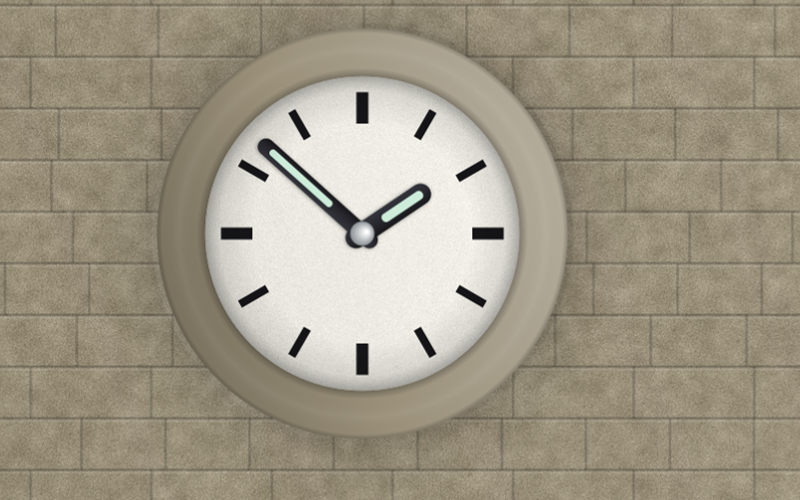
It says 1:52
